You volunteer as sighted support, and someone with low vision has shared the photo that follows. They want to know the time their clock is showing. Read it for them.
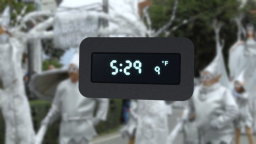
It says 5:29
